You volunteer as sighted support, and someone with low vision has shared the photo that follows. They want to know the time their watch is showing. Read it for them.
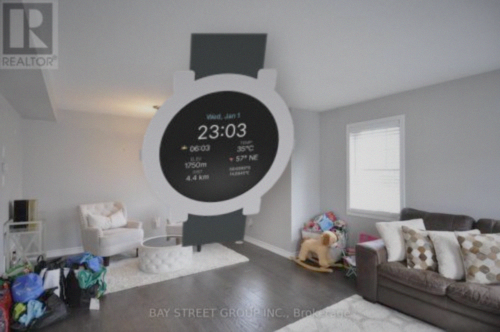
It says 23:03
